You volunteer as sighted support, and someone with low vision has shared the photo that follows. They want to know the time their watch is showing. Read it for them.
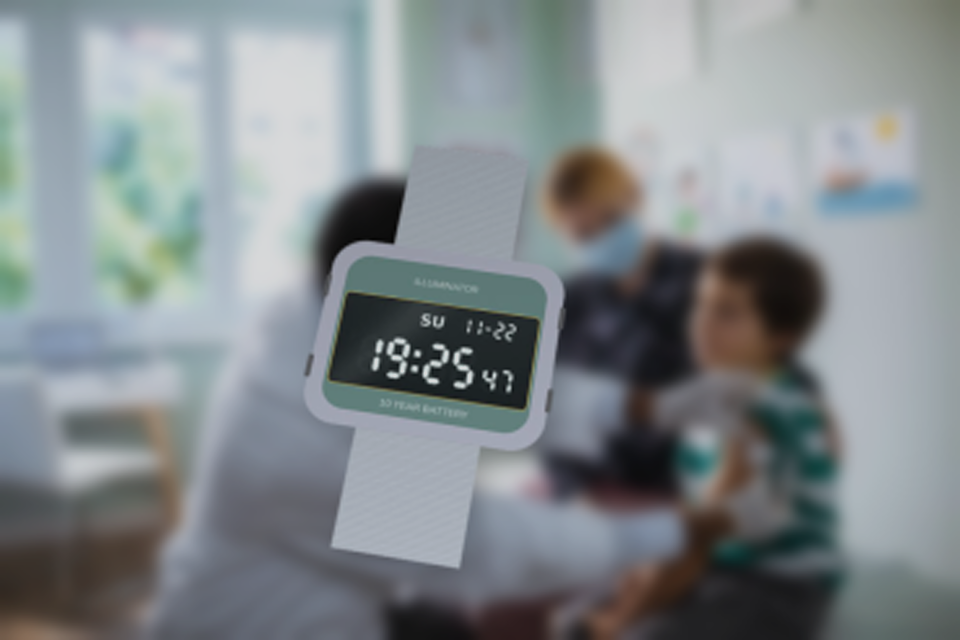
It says 19:25:47
